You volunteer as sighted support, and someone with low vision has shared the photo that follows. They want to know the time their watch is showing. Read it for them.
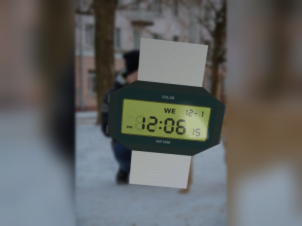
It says 12:06
